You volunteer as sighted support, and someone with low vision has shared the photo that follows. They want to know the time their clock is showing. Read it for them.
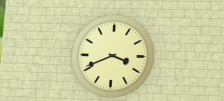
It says 3:41
